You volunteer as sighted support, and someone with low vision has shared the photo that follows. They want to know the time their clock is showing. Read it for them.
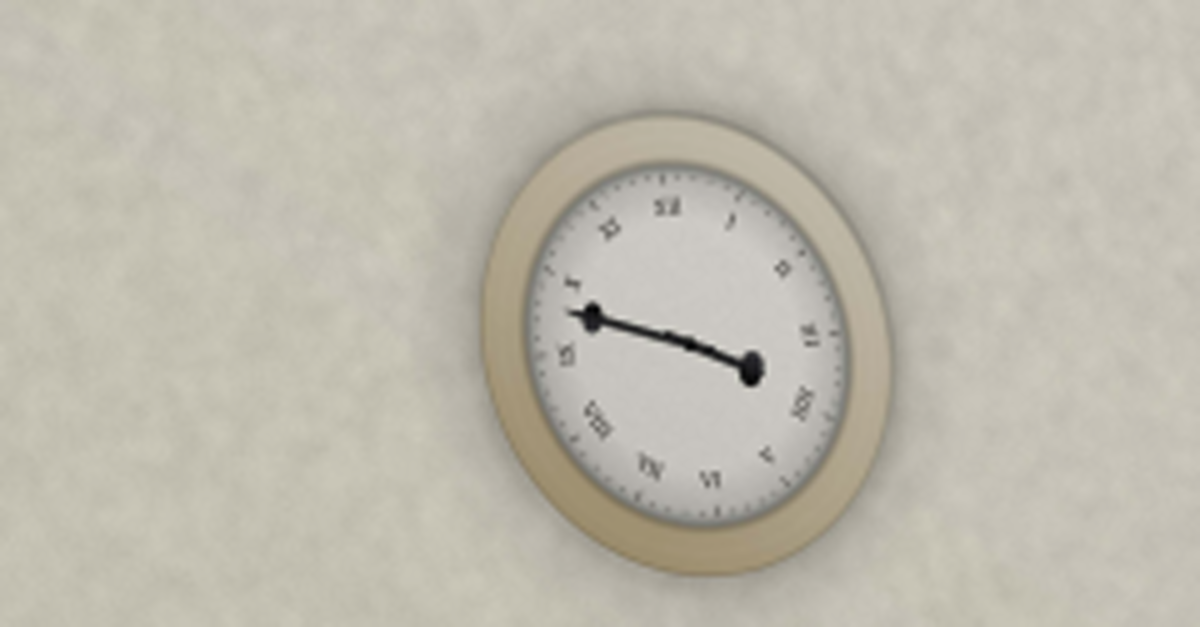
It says 3:48
